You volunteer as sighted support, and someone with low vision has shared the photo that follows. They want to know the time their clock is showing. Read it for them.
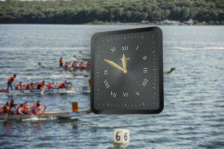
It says 11:50
